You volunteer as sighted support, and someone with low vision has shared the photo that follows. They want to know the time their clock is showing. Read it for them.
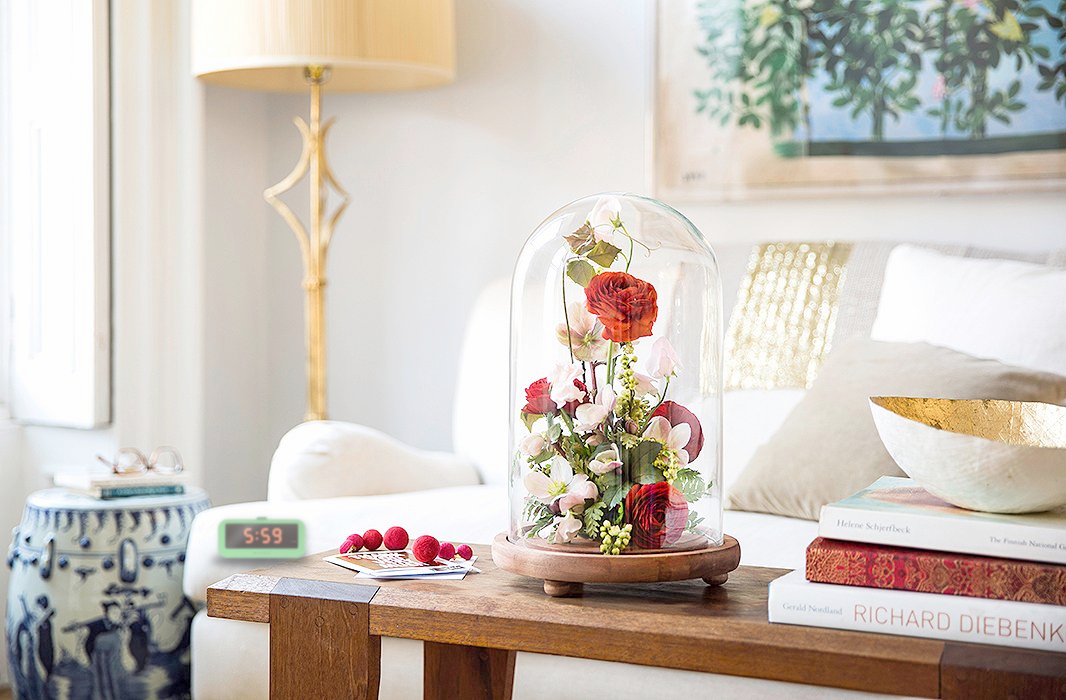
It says 5:59
